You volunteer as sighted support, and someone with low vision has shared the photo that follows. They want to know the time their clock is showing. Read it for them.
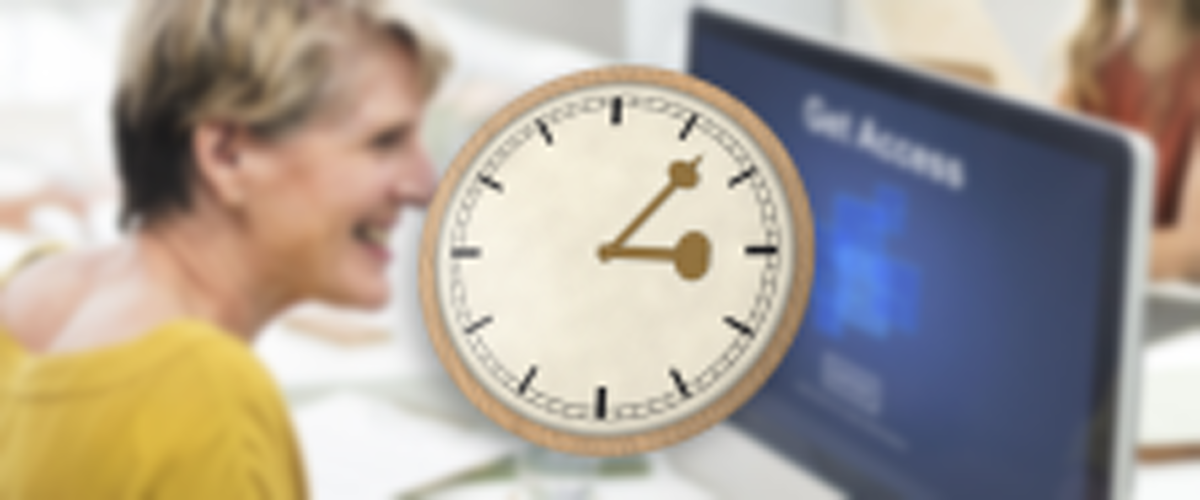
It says 3:07
